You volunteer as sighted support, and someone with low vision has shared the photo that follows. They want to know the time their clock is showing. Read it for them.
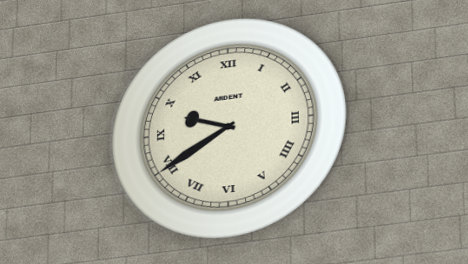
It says 9:40
